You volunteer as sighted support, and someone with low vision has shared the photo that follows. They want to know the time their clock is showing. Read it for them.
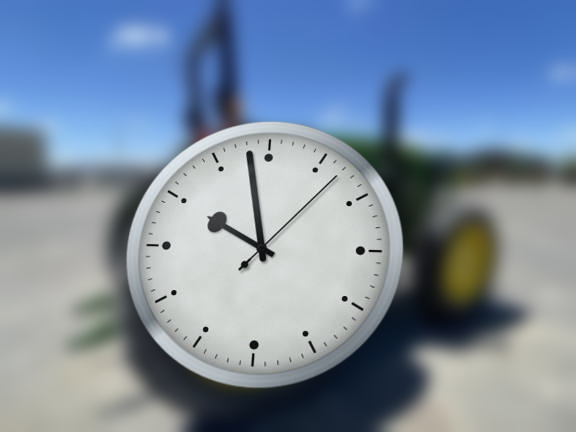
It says 9:58:07
